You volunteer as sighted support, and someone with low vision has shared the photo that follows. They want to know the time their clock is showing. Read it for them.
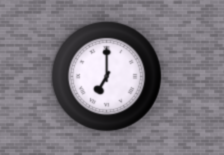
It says 7:00
